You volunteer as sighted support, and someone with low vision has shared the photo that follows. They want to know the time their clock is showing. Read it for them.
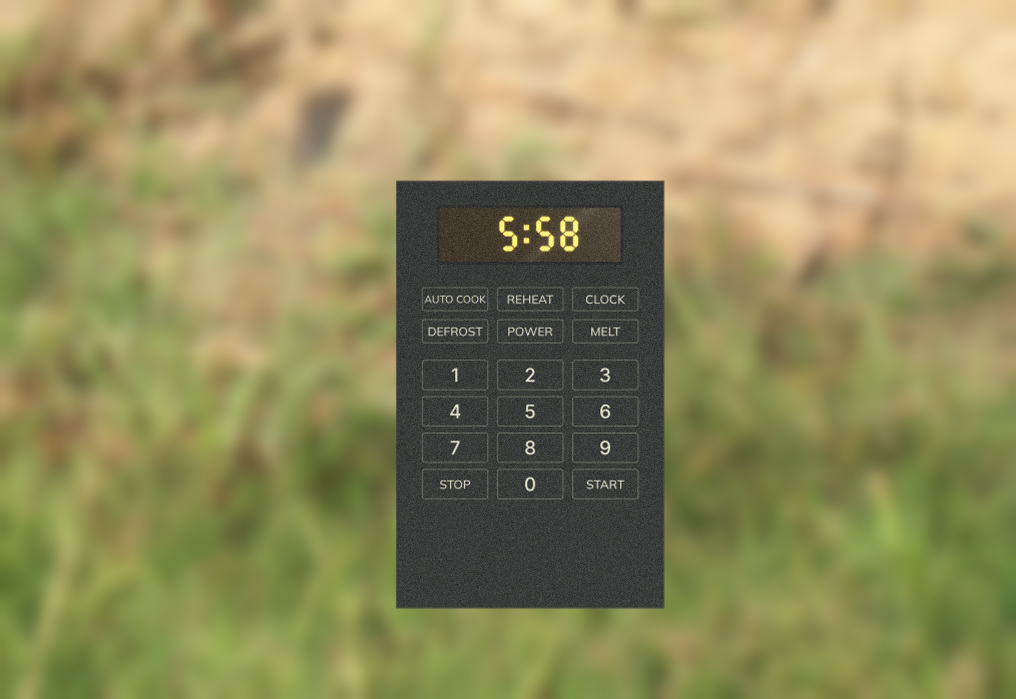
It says 5:58
